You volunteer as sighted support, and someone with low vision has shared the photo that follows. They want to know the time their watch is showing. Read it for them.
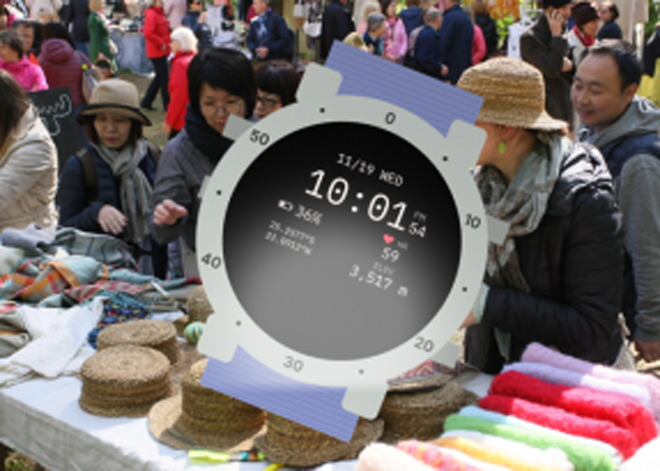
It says 10:01
